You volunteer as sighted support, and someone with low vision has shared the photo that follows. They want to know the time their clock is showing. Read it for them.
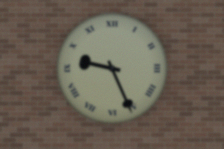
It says 9:26
